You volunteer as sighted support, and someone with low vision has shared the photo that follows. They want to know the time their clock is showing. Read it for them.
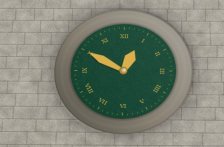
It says 12:50
